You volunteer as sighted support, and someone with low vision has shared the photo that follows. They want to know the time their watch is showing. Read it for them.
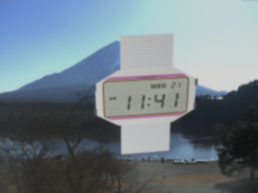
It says 11:41
